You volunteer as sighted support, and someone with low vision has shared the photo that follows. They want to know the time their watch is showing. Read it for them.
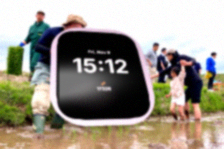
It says 15:12
